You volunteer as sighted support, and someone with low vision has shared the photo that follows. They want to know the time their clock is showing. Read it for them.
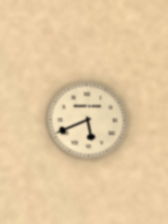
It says 5:41
